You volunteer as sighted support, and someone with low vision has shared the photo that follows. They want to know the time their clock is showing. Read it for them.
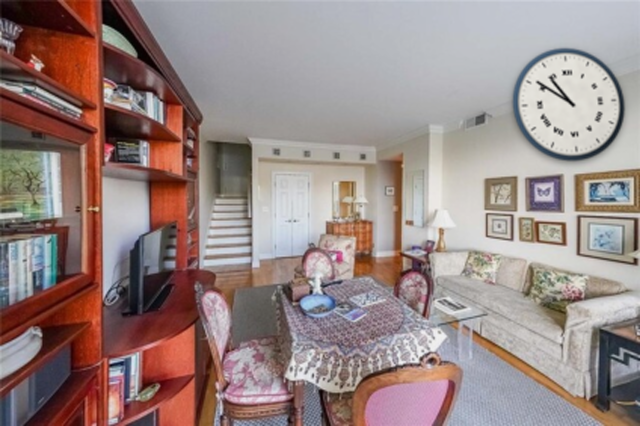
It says 10:51
